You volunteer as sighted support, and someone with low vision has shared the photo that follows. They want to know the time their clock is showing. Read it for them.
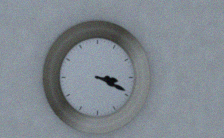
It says 3:19
